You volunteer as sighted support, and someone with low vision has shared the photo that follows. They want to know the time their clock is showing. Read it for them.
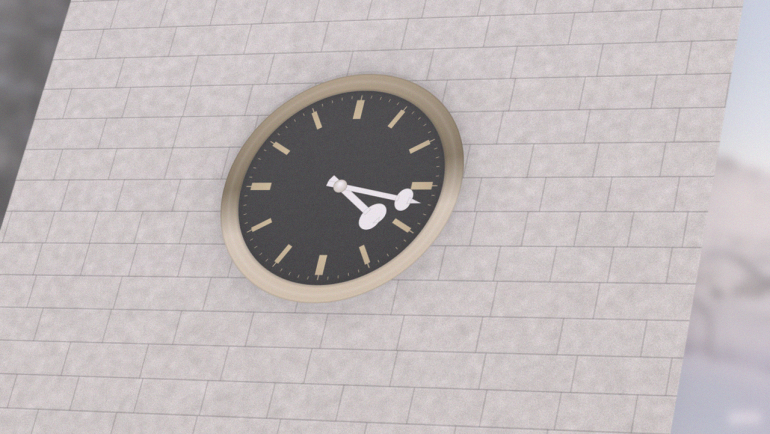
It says 4:17
